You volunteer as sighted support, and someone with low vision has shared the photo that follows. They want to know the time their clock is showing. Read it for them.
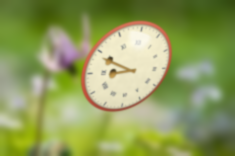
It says 8:49
